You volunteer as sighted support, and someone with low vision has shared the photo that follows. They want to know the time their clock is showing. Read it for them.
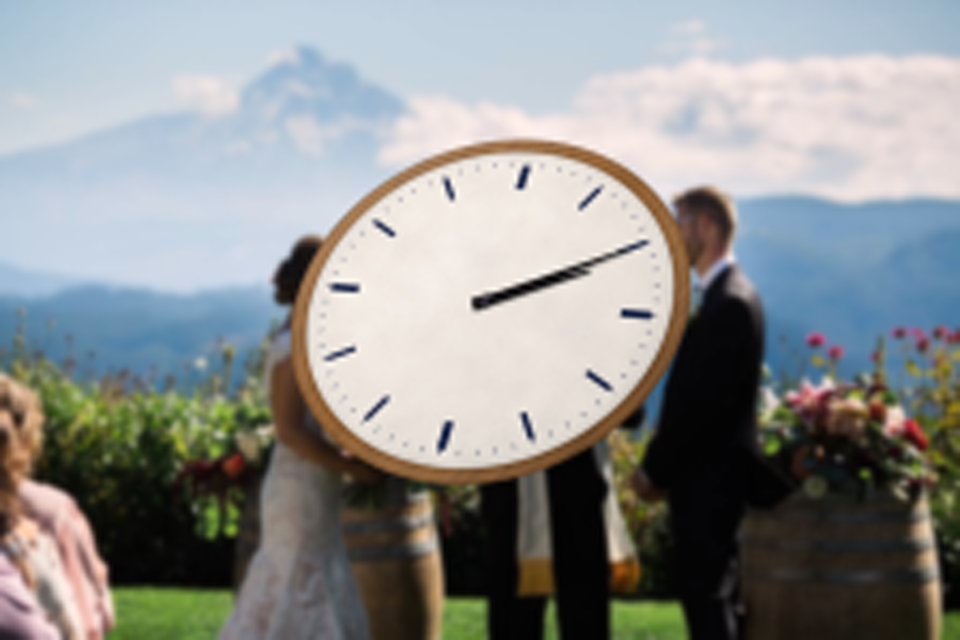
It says 2:10
